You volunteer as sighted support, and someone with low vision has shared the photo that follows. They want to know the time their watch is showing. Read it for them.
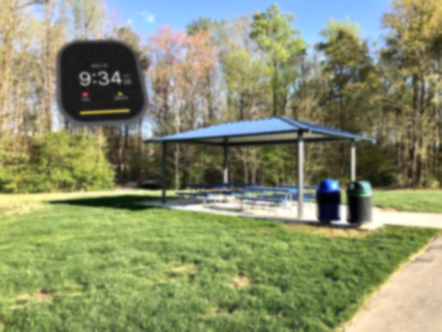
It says 9:34
